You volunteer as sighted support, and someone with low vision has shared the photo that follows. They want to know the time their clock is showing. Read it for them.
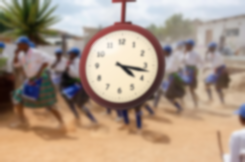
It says 4:17
